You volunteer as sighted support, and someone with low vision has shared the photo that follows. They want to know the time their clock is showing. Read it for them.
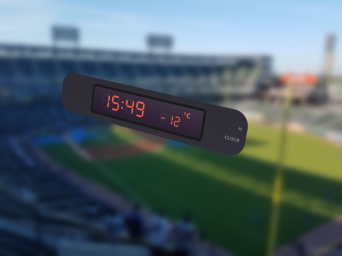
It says 15:49
